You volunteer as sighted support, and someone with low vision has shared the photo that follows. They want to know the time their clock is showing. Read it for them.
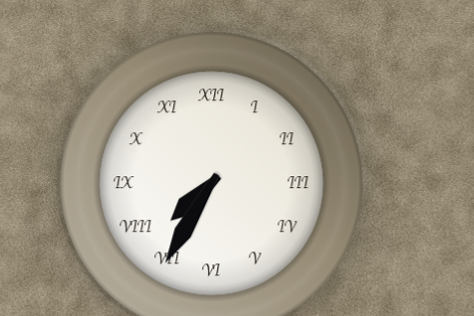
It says 7:35
